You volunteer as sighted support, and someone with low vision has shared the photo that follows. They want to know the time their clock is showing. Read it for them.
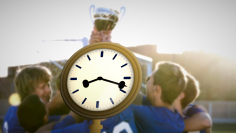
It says 8:18
